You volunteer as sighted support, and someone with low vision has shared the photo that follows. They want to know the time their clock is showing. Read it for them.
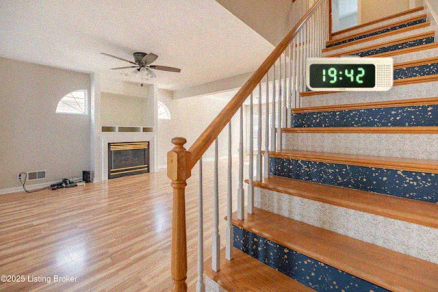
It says 19:42
